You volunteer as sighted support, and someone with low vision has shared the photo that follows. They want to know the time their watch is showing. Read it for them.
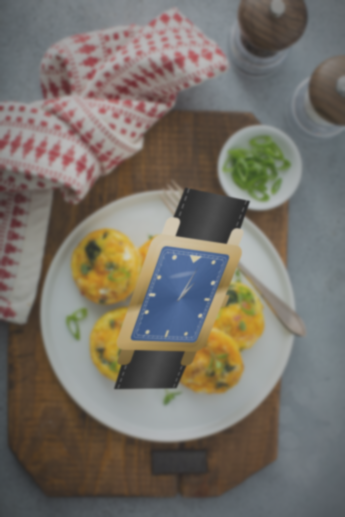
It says 1:02
